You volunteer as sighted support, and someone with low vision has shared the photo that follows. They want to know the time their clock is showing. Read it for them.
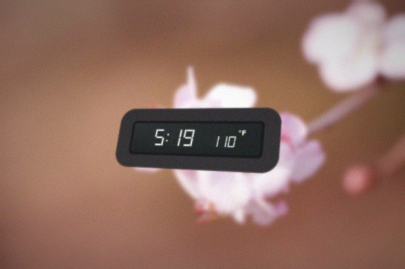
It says 5:19
